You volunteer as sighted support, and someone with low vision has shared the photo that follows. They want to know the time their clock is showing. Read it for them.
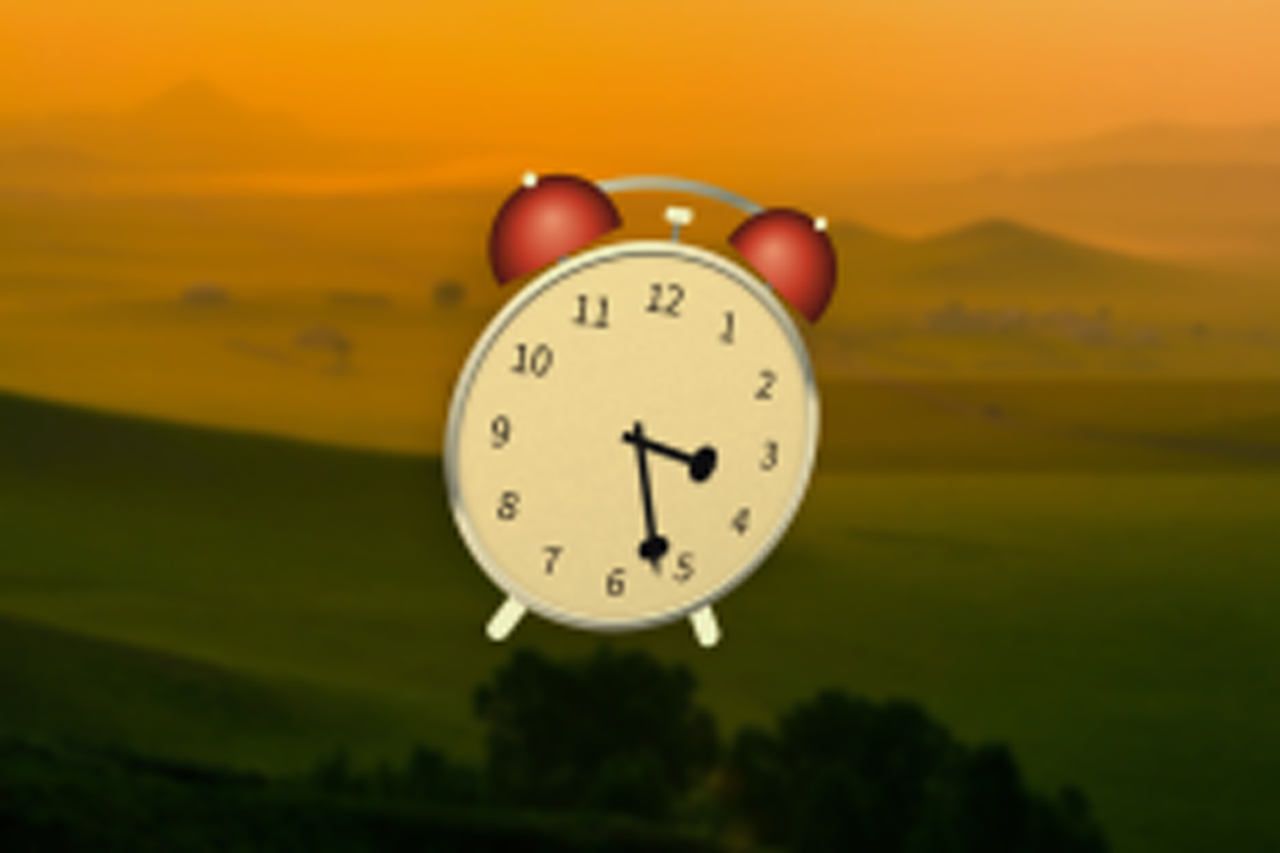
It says 3:27
